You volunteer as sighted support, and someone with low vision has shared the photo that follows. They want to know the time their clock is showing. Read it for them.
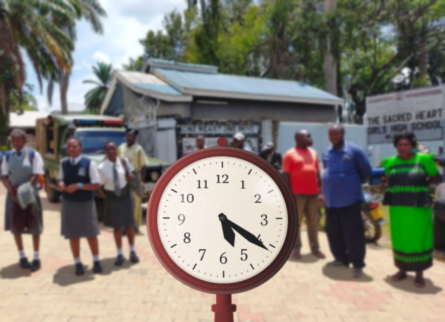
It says 5:21
